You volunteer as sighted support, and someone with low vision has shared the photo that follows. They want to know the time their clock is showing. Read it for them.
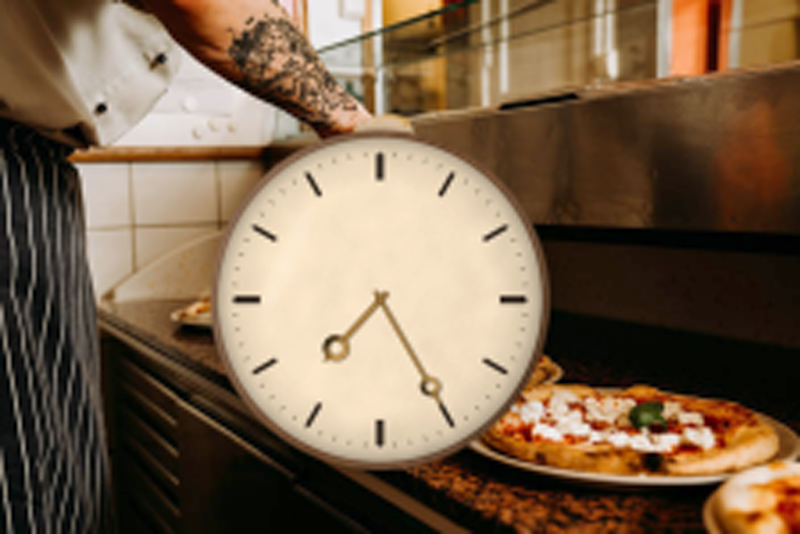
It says 7:25
